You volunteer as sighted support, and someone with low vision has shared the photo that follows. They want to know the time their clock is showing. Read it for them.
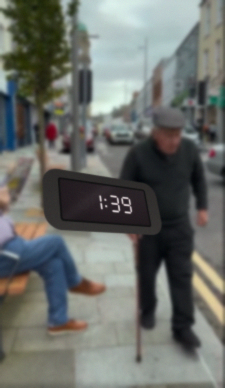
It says 1:39
